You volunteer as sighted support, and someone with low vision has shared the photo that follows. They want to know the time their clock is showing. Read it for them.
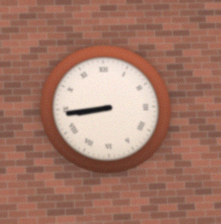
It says 8:44
